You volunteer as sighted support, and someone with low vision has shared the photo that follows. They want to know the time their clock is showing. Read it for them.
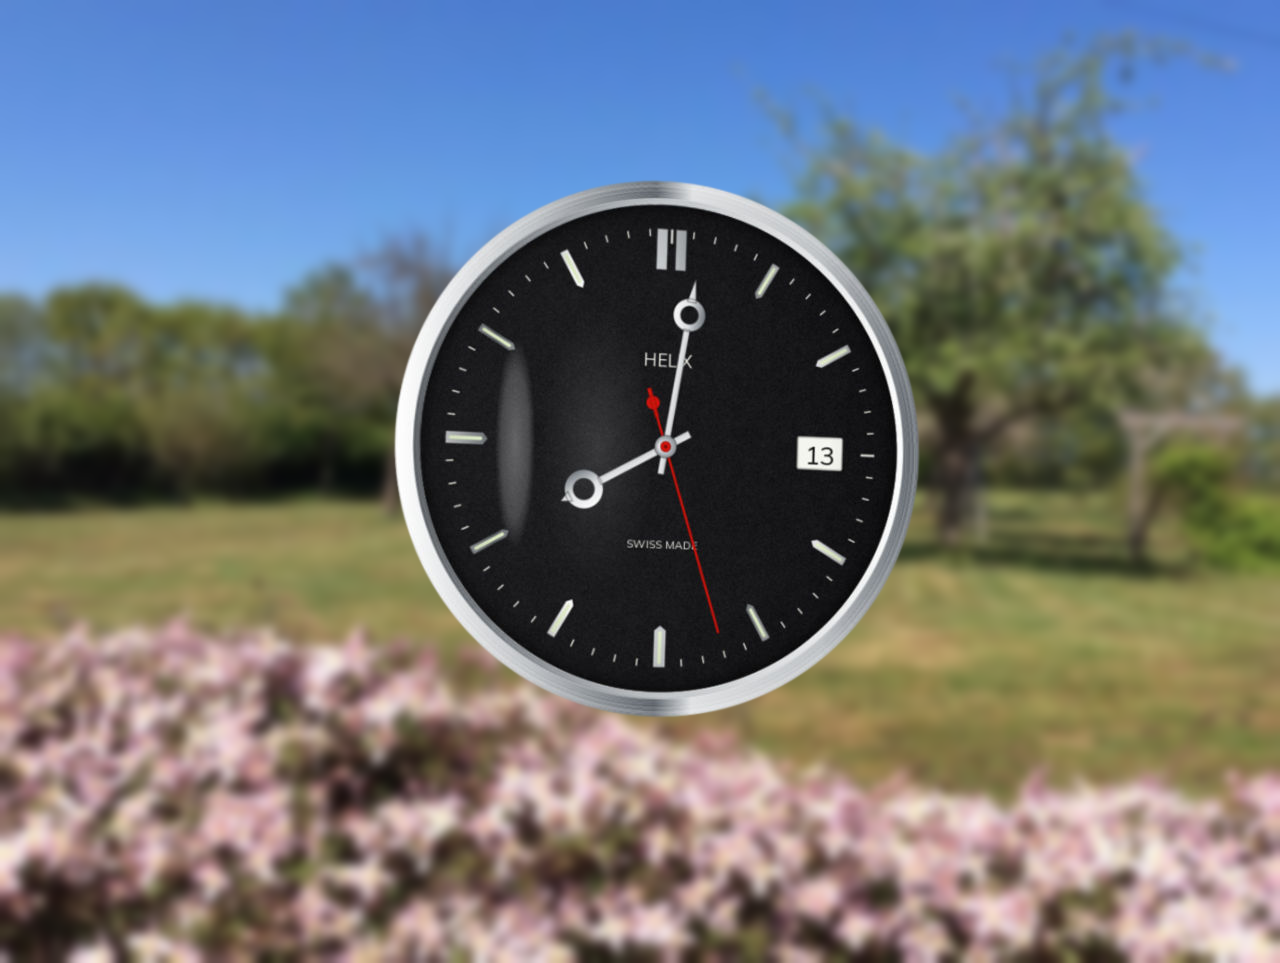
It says 8:01:27
